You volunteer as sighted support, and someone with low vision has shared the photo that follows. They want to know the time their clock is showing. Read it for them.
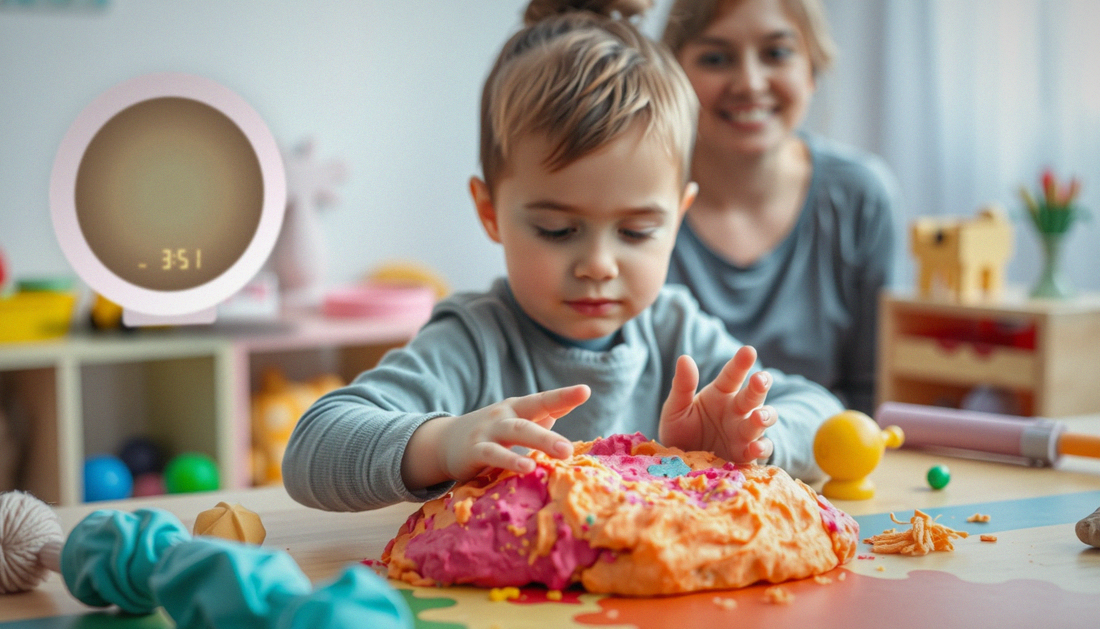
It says 3:51
